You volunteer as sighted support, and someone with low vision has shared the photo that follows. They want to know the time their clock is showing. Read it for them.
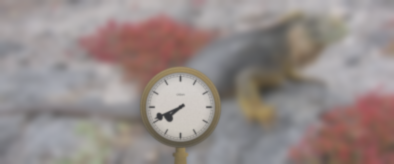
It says 7:41
